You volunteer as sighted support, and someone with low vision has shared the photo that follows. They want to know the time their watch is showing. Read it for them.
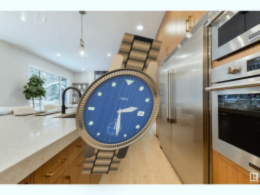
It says 2:28
